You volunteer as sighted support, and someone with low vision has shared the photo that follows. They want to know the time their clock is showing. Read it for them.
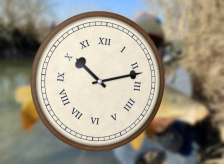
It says 10:12
